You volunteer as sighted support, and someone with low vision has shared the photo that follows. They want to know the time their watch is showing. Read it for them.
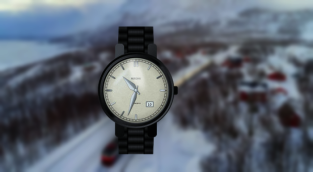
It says 10:33
